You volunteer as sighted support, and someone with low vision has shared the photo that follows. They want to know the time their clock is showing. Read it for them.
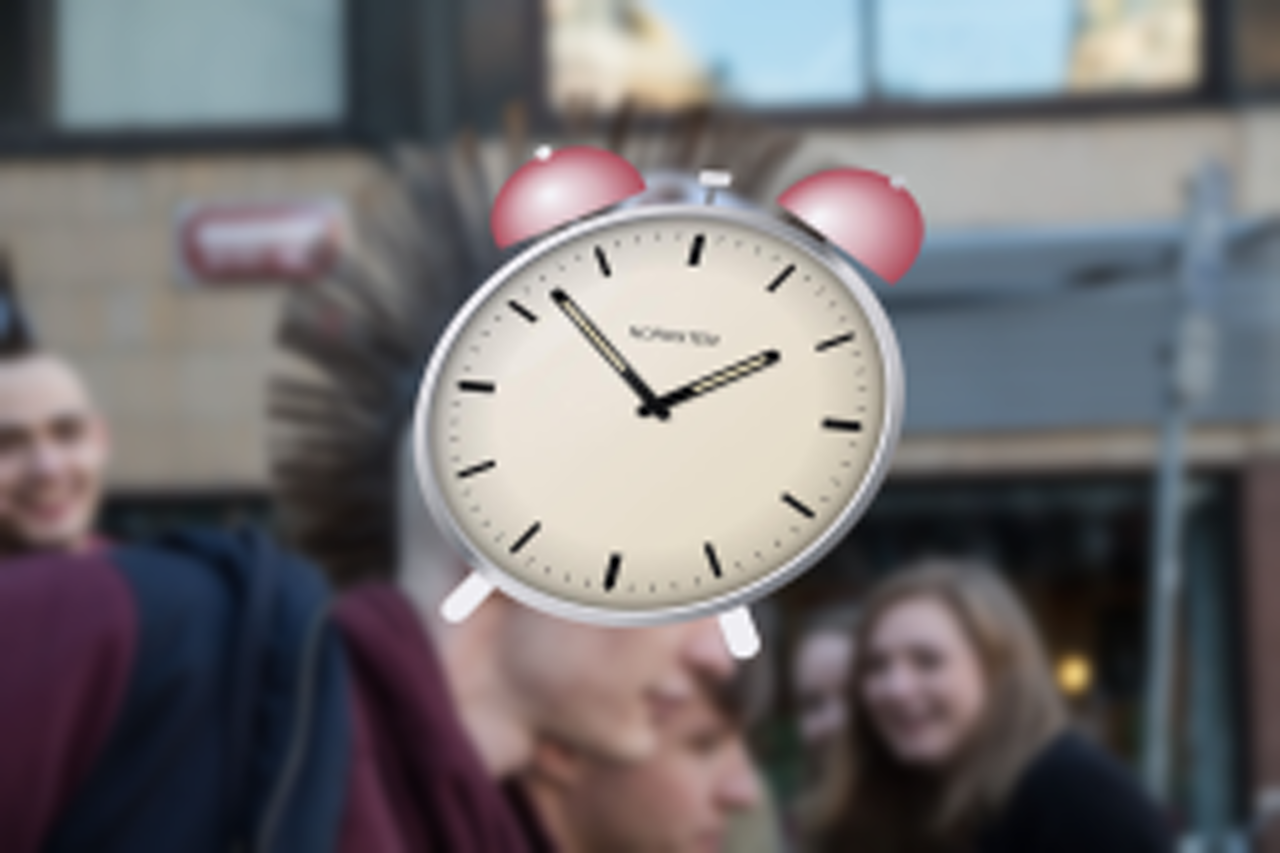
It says 1:52
